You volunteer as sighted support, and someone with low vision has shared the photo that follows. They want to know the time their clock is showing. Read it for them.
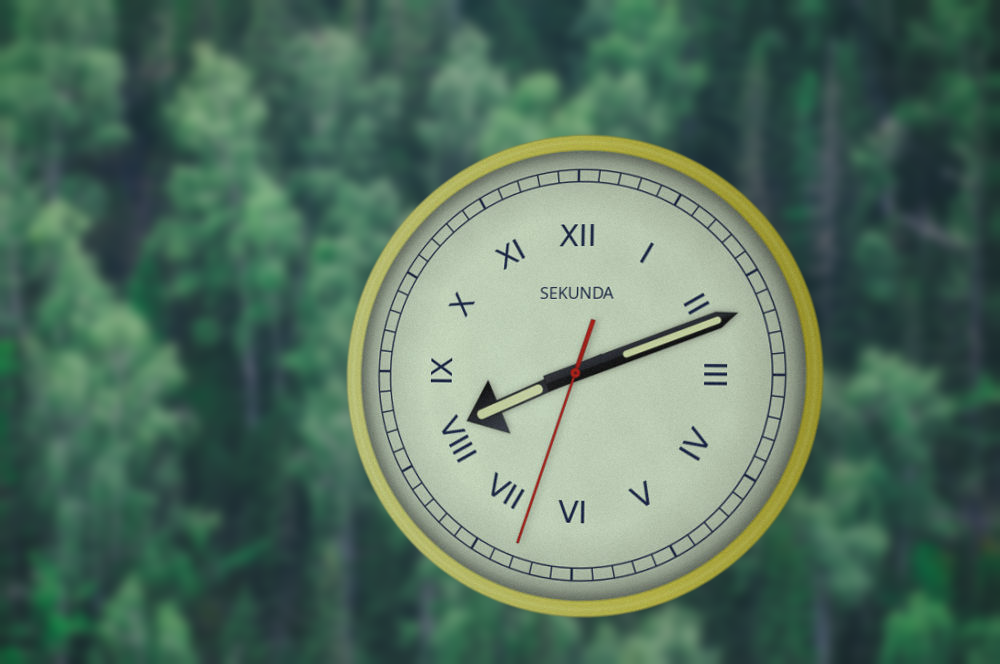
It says 8:11:33
